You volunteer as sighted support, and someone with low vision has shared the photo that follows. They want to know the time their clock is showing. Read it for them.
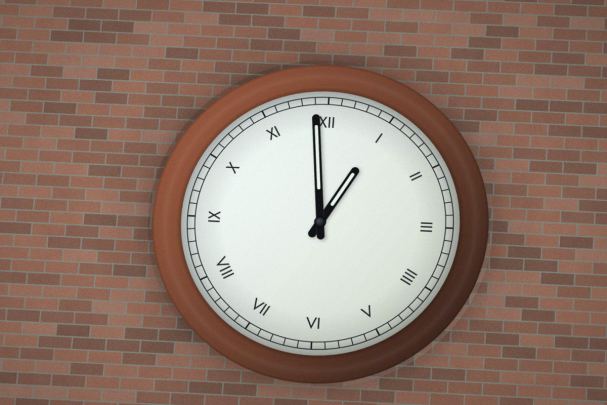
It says 12:59
